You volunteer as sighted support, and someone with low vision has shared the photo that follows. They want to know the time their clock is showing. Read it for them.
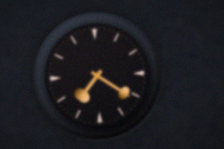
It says 7:21
